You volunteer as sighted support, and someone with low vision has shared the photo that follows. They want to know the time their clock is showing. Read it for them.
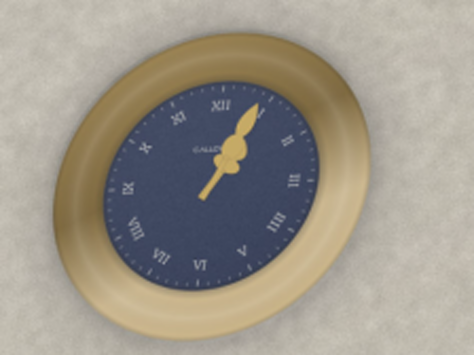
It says 1:04
